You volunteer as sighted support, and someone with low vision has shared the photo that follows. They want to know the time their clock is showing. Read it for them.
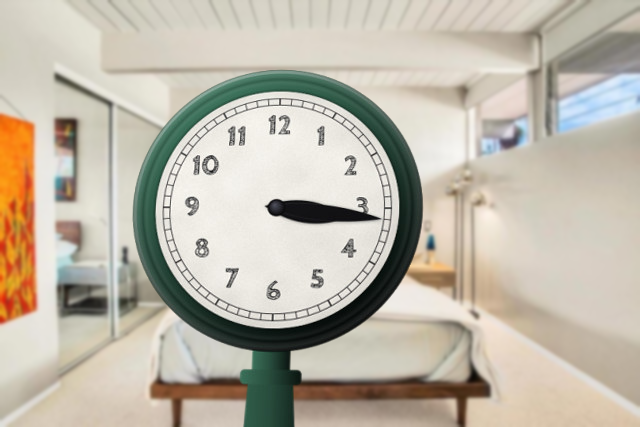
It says 3:16
